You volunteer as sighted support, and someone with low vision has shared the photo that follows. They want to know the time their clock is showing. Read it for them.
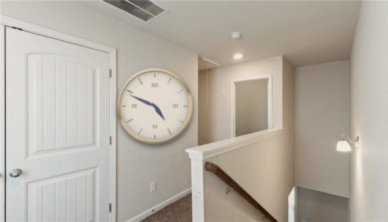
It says 4:49
